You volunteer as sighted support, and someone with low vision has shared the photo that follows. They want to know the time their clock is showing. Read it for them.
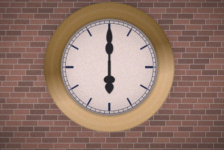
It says 6:00
